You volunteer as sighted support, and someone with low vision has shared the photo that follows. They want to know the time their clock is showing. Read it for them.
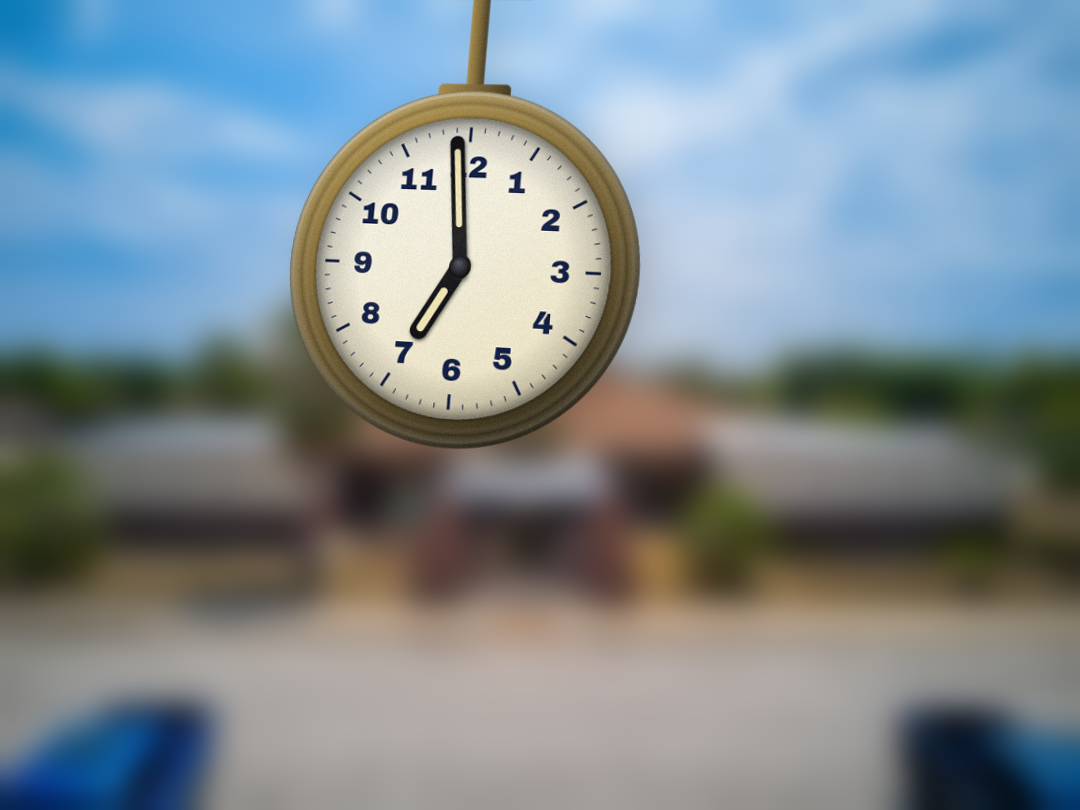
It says 6:59
